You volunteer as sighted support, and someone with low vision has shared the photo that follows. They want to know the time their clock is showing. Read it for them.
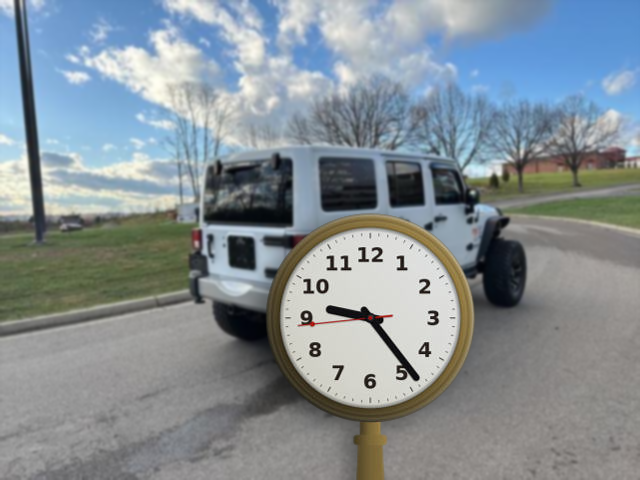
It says 9:23:44
